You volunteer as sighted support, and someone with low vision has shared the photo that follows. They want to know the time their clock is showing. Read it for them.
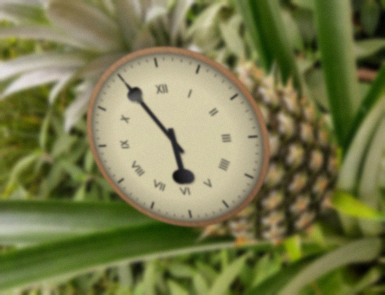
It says 5:55
